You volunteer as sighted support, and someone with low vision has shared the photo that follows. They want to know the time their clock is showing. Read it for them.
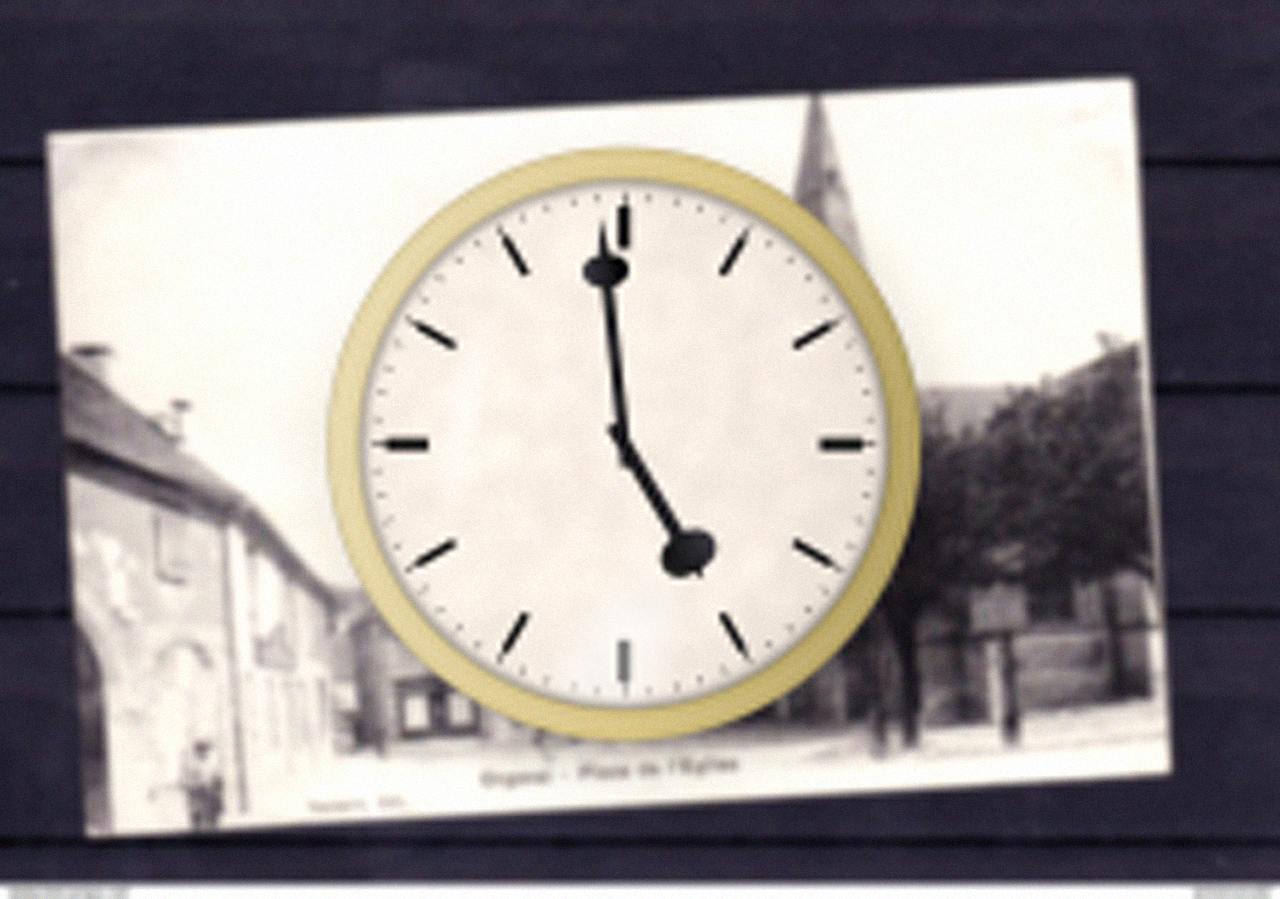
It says 4:59
